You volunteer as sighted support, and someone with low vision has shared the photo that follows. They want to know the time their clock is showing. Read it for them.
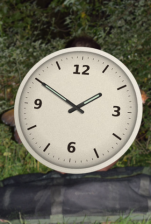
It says 1:50
